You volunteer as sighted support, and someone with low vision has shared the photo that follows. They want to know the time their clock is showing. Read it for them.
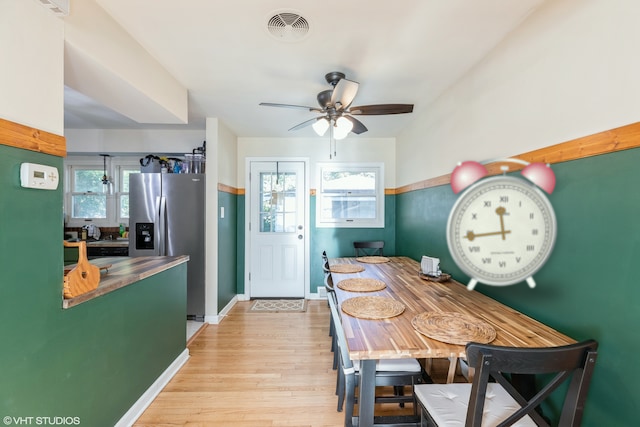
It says 11:44
